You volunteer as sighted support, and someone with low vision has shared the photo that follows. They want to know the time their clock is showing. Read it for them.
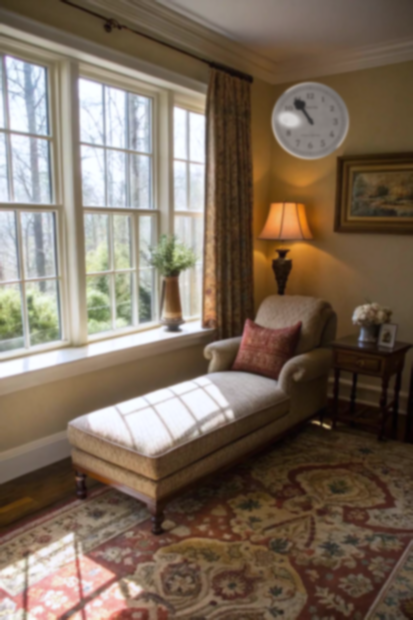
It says 10:54
